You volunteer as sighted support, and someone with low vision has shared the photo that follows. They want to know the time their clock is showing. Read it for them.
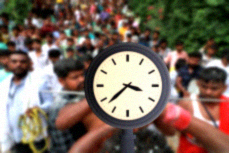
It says 3:38
